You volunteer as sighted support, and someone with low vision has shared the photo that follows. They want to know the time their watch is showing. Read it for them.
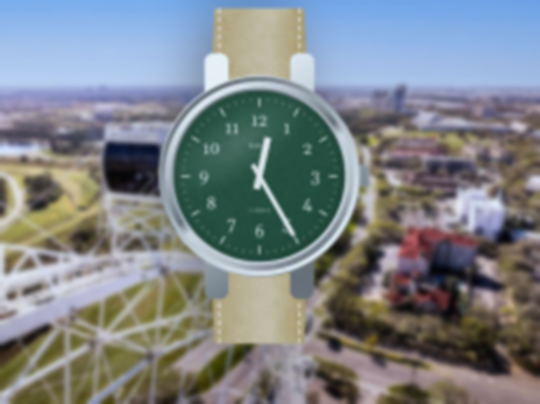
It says 12:25
